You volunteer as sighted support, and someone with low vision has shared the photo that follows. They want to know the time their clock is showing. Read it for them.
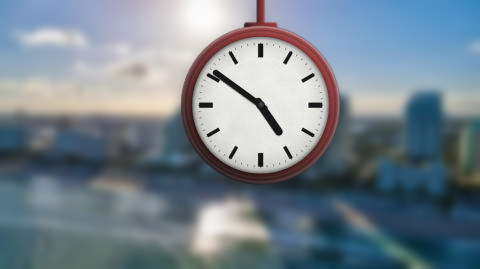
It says 4:51
